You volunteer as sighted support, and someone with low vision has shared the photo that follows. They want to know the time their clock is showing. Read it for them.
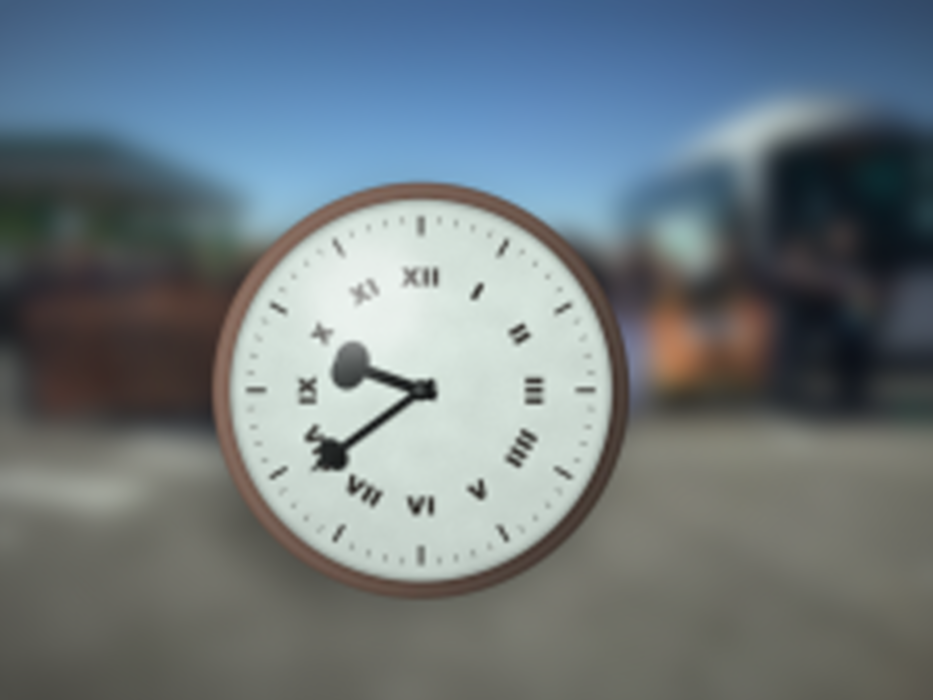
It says 9:39
